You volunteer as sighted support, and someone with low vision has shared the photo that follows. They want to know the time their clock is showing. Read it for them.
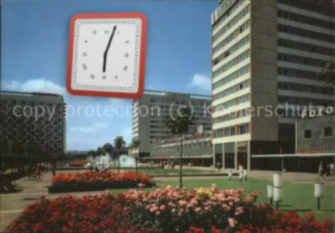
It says 6:03
